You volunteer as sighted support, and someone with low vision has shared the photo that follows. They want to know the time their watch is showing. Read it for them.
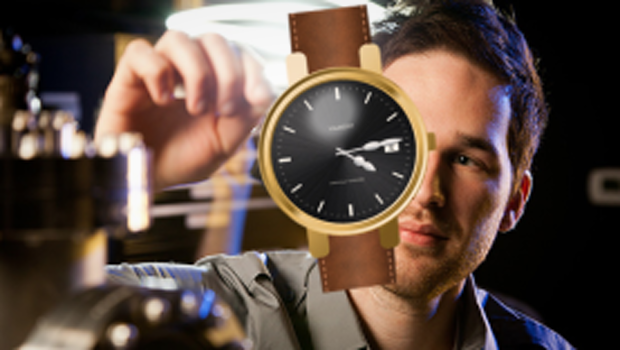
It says 4:14
